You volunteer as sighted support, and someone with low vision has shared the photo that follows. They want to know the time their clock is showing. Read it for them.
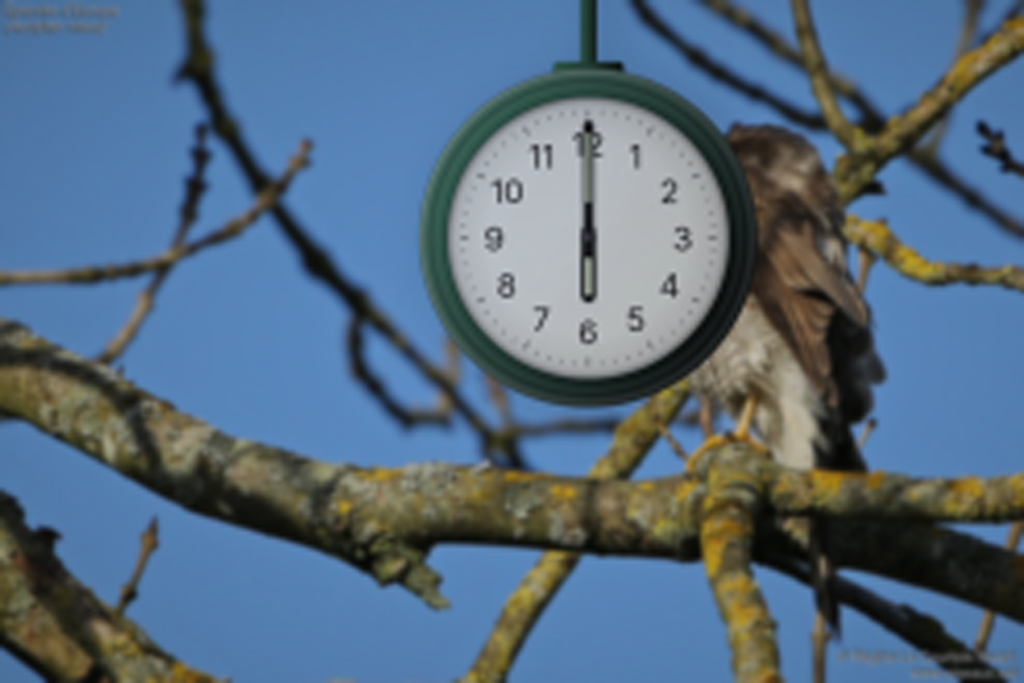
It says 6:00
